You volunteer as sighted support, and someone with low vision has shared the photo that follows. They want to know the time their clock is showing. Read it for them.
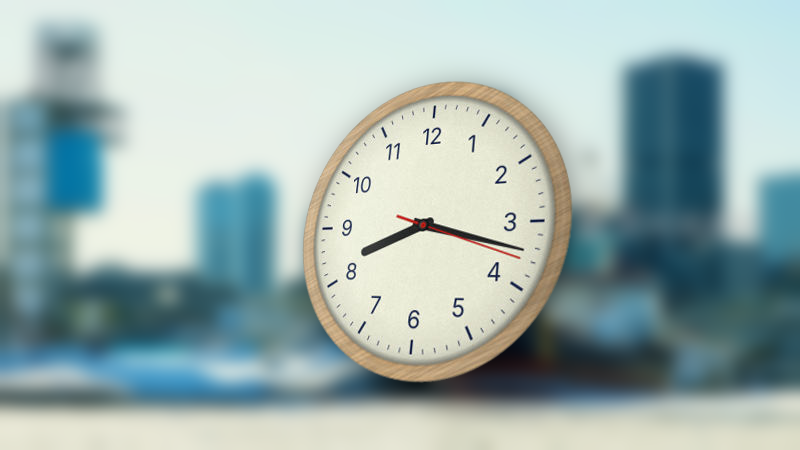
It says 8:17:18
